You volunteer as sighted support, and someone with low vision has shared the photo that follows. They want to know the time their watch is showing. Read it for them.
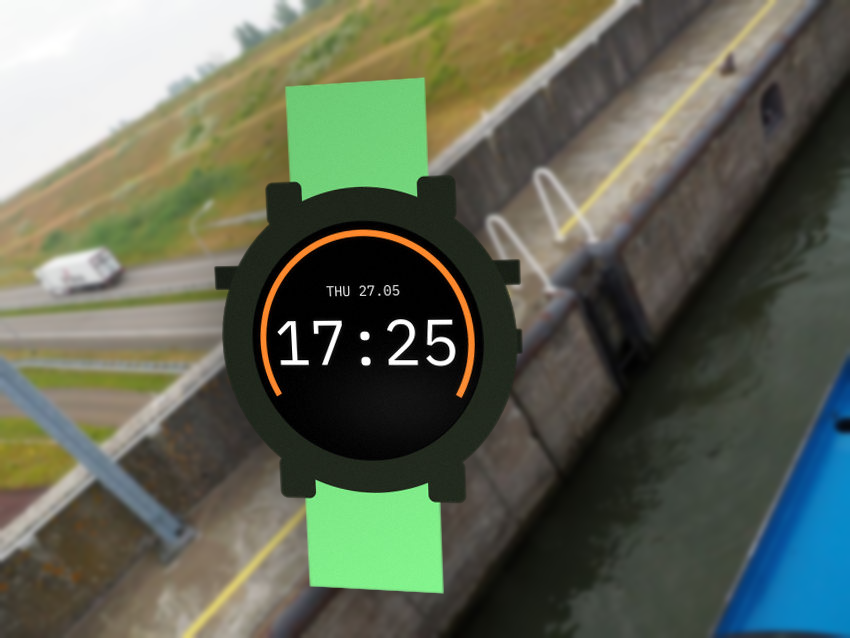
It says 17:25
